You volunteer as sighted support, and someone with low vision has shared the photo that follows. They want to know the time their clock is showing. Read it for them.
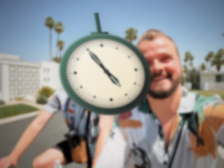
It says 4:55
